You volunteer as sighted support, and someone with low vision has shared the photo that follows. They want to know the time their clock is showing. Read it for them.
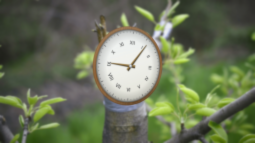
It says 9:06
